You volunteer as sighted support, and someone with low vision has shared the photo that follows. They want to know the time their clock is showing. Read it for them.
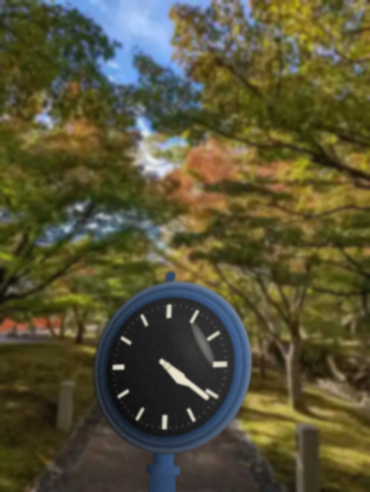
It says 4:21
